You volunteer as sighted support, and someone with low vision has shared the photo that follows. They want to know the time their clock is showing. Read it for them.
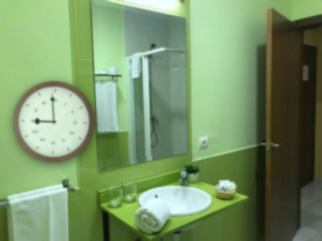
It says 8:59
